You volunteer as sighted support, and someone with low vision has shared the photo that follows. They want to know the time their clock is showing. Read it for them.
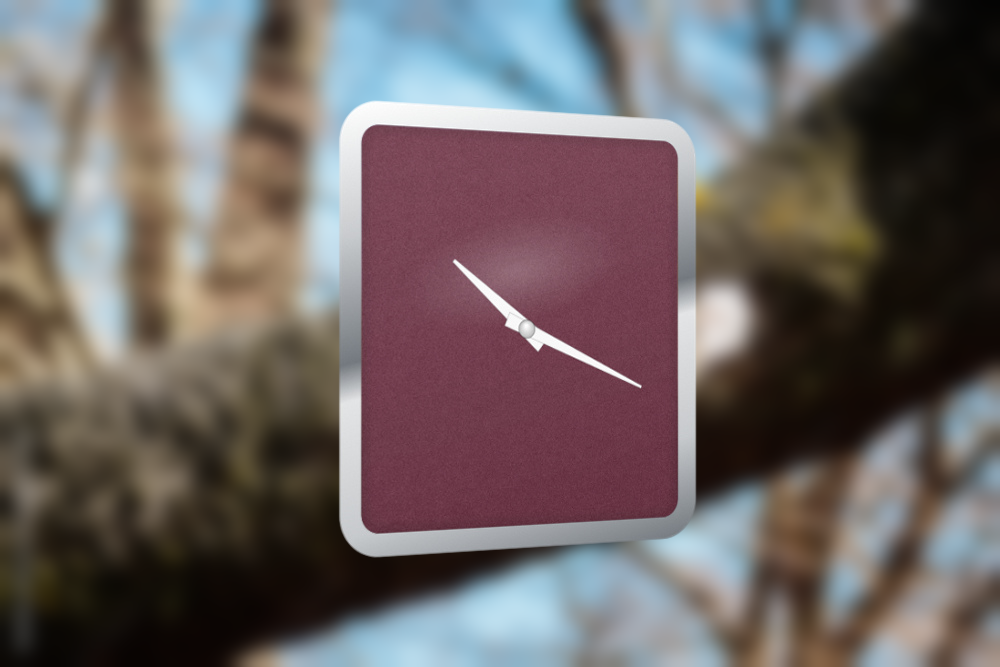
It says 10:19
